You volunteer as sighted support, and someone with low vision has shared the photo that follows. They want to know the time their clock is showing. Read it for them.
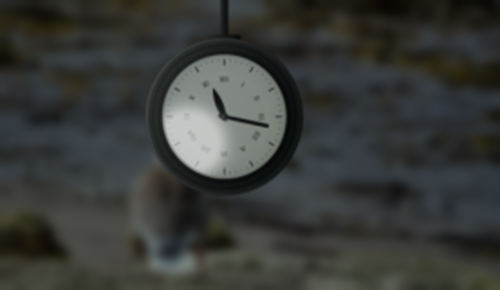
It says 11:17
